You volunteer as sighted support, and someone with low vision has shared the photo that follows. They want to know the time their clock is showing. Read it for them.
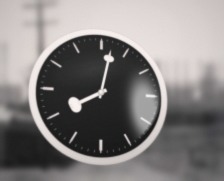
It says 8:02
